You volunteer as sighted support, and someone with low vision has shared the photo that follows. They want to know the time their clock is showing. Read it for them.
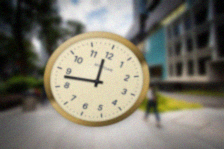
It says 11:43
